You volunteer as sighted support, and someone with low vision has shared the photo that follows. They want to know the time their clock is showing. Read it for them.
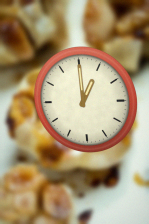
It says 1:00
